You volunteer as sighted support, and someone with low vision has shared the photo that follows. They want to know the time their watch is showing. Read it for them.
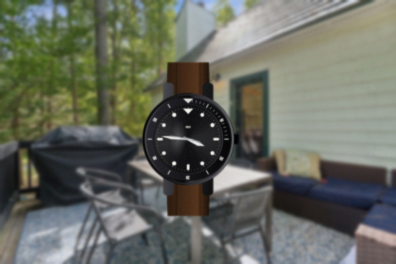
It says 3:46
